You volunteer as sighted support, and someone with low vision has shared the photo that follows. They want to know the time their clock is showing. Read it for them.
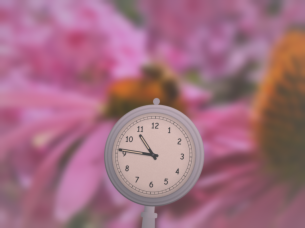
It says 10:46
